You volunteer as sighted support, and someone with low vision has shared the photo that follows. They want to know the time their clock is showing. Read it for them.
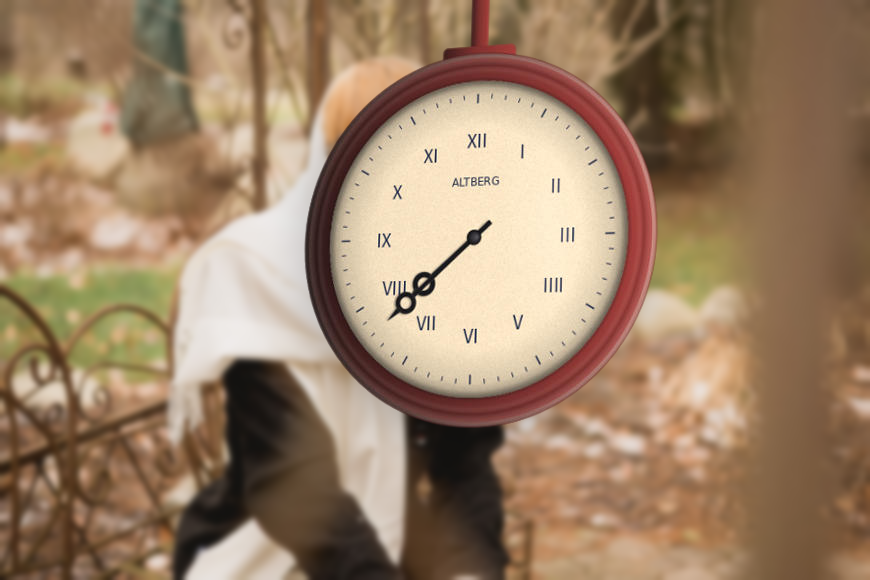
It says 7:38
